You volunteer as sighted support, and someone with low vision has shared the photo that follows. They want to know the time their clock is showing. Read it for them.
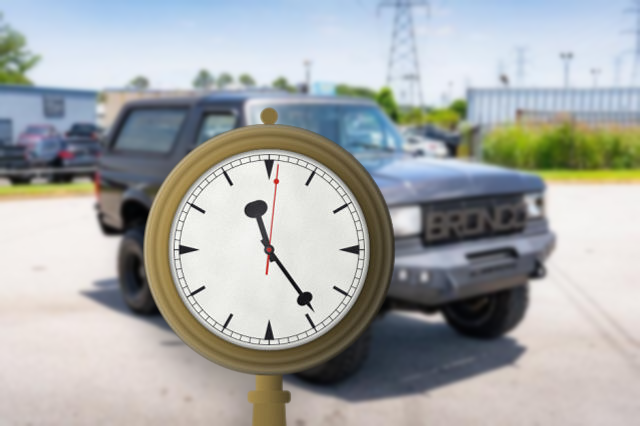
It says 11:24:01
